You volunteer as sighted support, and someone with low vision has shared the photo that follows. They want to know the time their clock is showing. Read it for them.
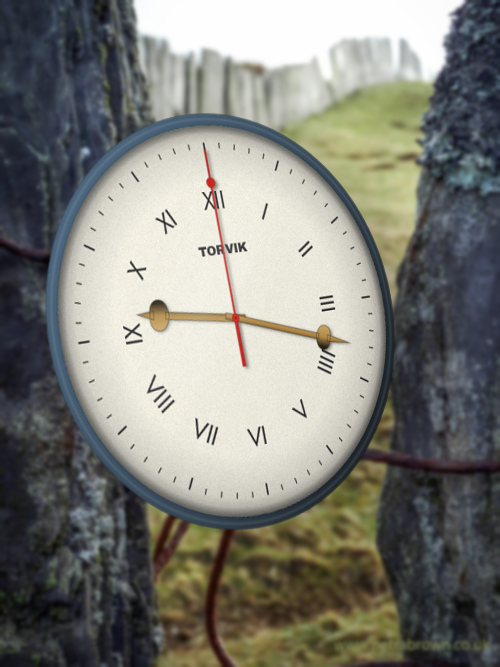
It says 9:18:00
